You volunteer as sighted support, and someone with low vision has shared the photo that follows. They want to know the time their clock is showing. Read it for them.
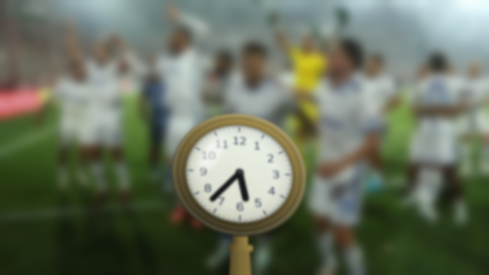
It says 5:37
